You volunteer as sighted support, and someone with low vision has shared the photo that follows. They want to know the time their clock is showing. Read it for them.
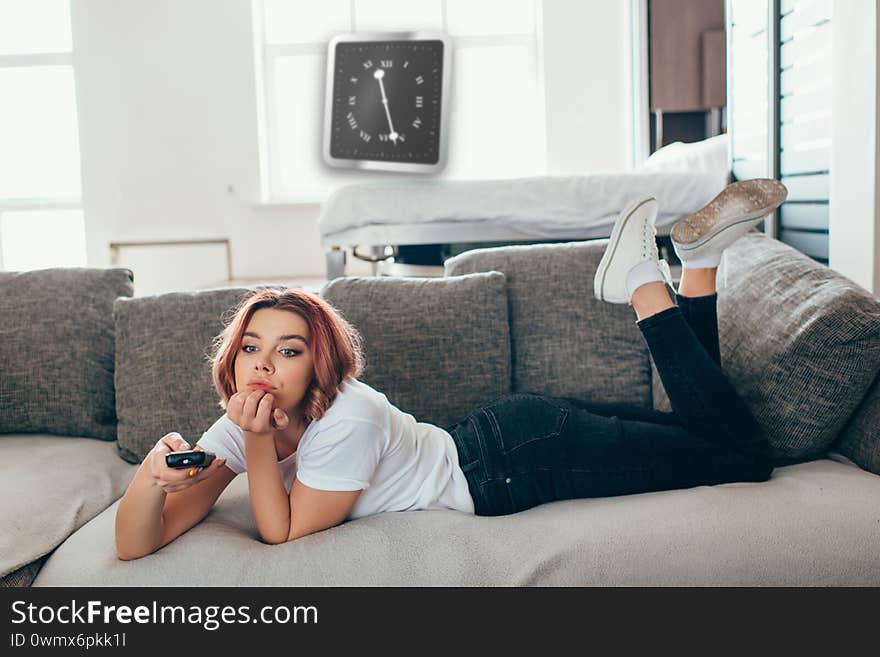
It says 11:27
